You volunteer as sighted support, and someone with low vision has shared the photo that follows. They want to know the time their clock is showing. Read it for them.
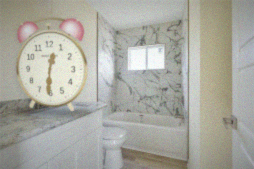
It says 12:31
